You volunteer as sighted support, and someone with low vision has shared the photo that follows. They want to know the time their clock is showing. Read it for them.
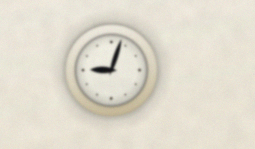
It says 9:03
